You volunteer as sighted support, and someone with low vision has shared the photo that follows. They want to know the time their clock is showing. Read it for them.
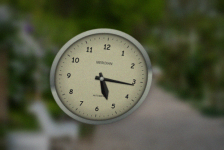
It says 5:16
